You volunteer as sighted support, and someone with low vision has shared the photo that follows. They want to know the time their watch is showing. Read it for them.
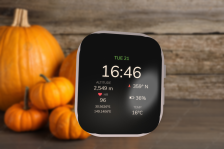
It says 16:46
